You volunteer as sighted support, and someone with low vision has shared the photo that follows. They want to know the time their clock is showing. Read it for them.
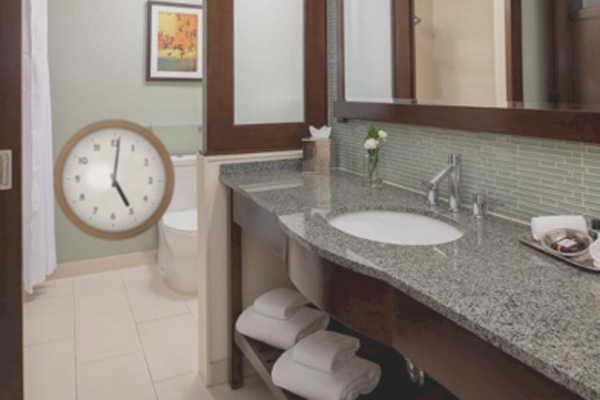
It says 5:01
